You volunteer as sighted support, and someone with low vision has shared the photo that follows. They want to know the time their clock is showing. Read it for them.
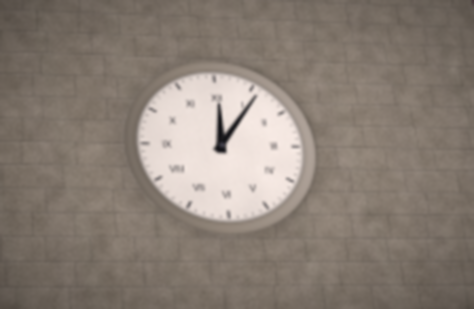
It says 12:06
